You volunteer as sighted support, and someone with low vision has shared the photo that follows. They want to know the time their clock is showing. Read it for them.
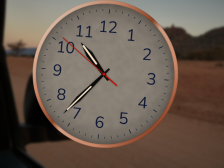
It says 10:36:51
